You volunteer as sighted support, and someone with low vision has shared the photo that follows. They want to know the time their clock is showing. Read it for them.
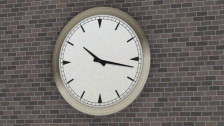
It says 10:17
